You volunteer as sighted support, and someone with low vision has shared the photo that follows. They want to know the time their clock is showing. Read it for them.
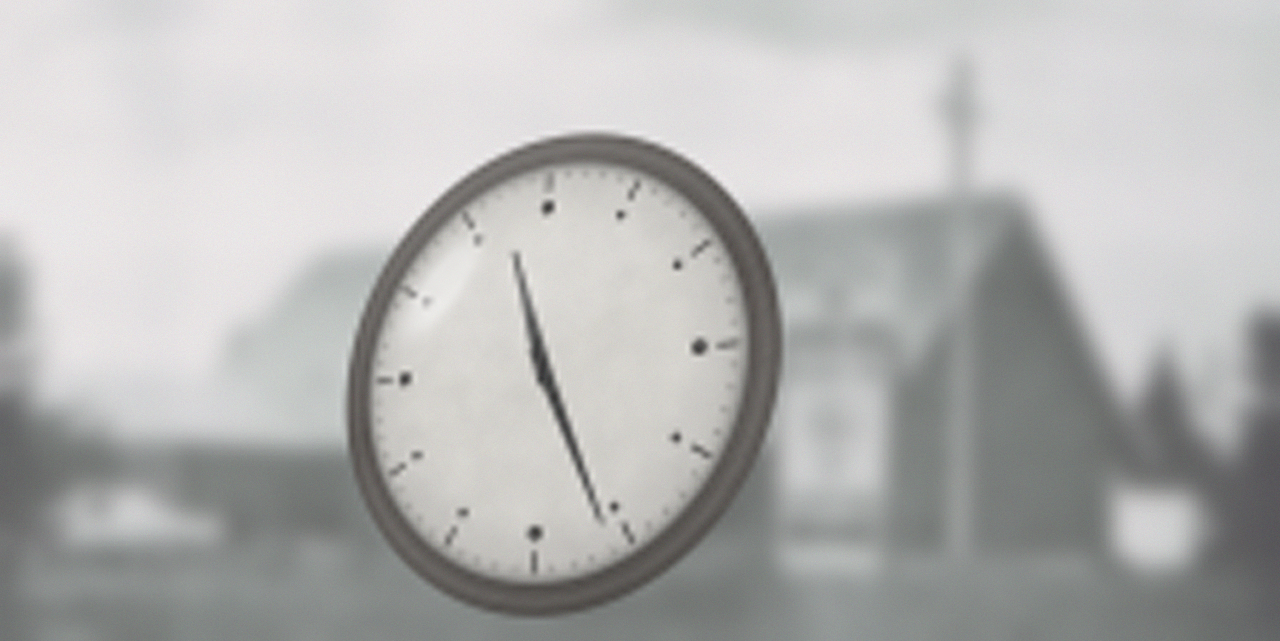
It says 11:26
